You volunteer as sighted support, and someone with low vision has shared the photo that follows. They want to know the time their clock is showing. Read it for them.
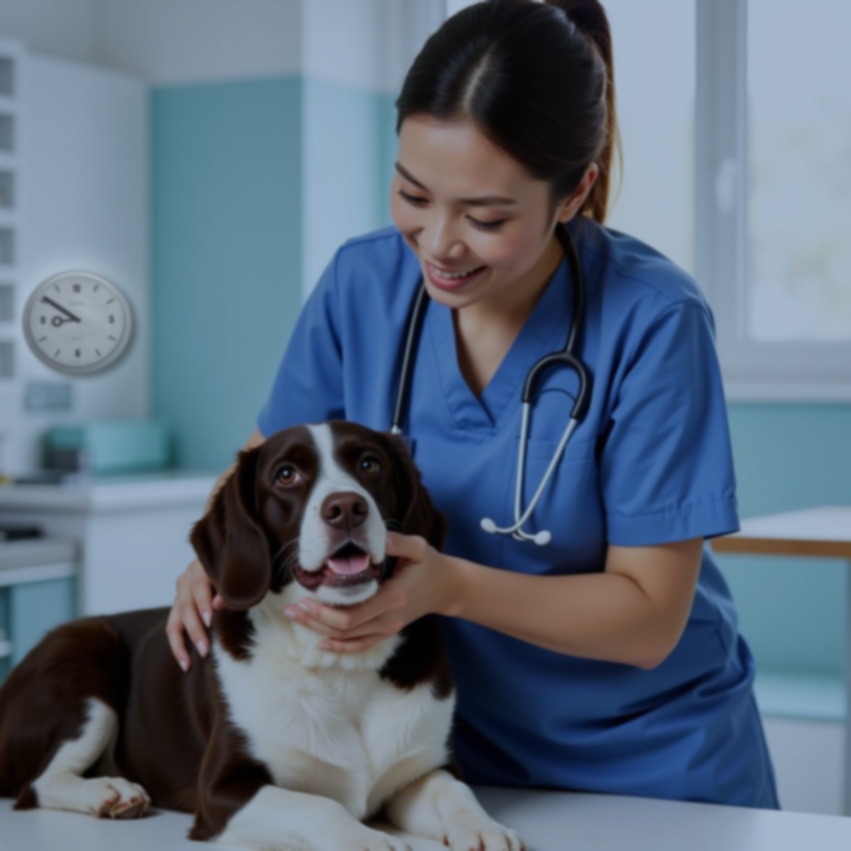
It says 8:51
